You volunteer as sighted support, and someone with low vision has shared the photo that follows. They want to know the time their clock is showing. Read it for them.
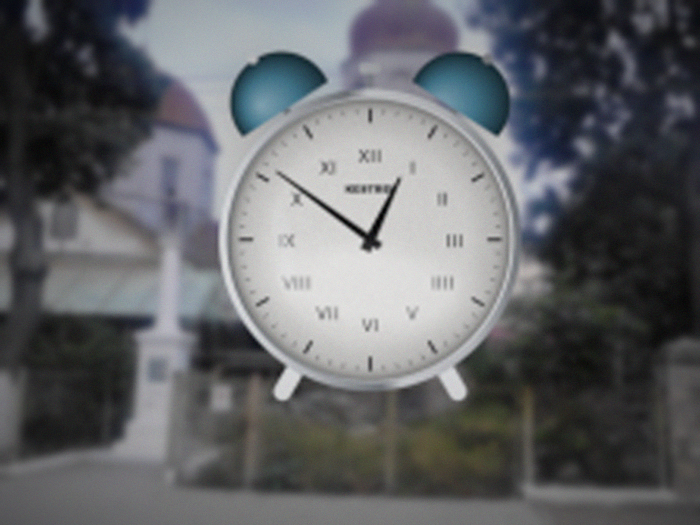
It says 12:51
